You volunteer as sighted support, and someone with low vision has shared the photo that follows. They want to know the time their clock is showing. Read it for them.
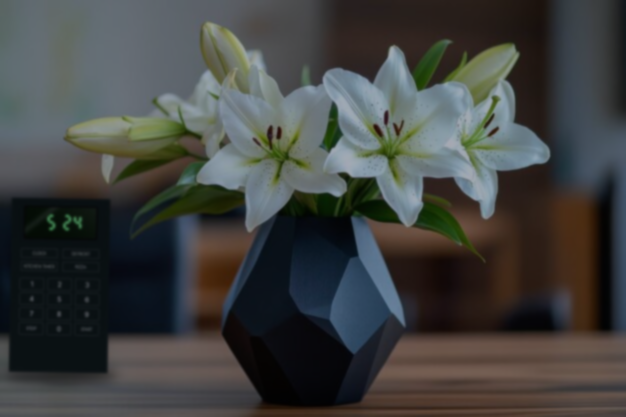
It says 5:24
